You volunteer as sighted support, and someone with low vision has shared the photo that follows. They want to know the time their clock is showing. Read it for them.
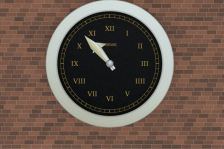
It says 10:53
